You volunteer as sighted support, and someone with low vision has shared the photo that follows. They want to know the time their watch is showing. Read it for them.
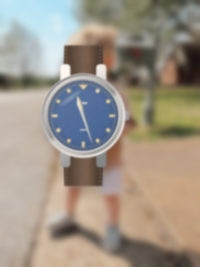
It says 11:27
